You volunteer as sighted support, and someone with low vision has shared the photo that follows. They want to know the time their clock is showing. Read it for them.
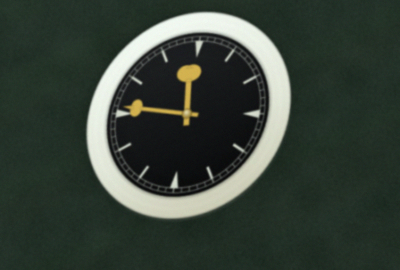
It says 11:46
